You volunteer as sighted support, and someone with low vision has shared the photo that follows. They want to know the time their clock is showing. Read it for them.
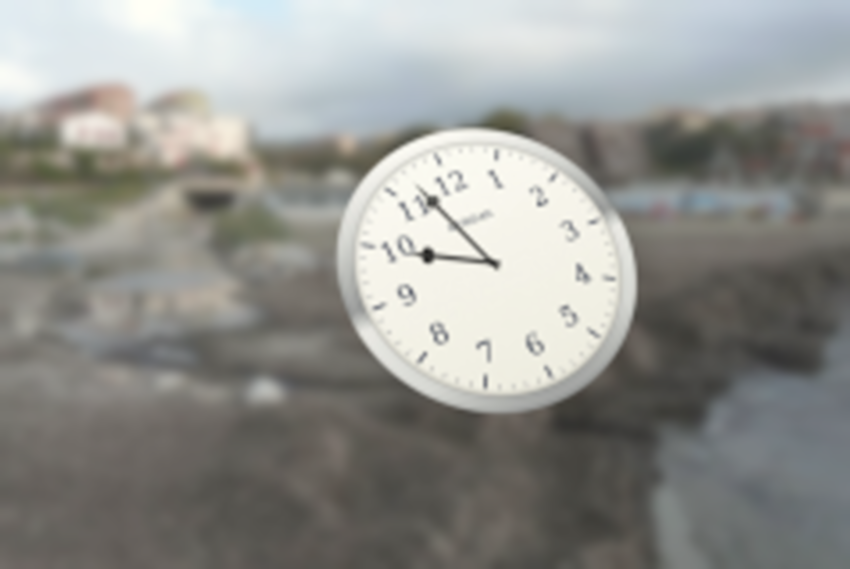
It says 9:57
